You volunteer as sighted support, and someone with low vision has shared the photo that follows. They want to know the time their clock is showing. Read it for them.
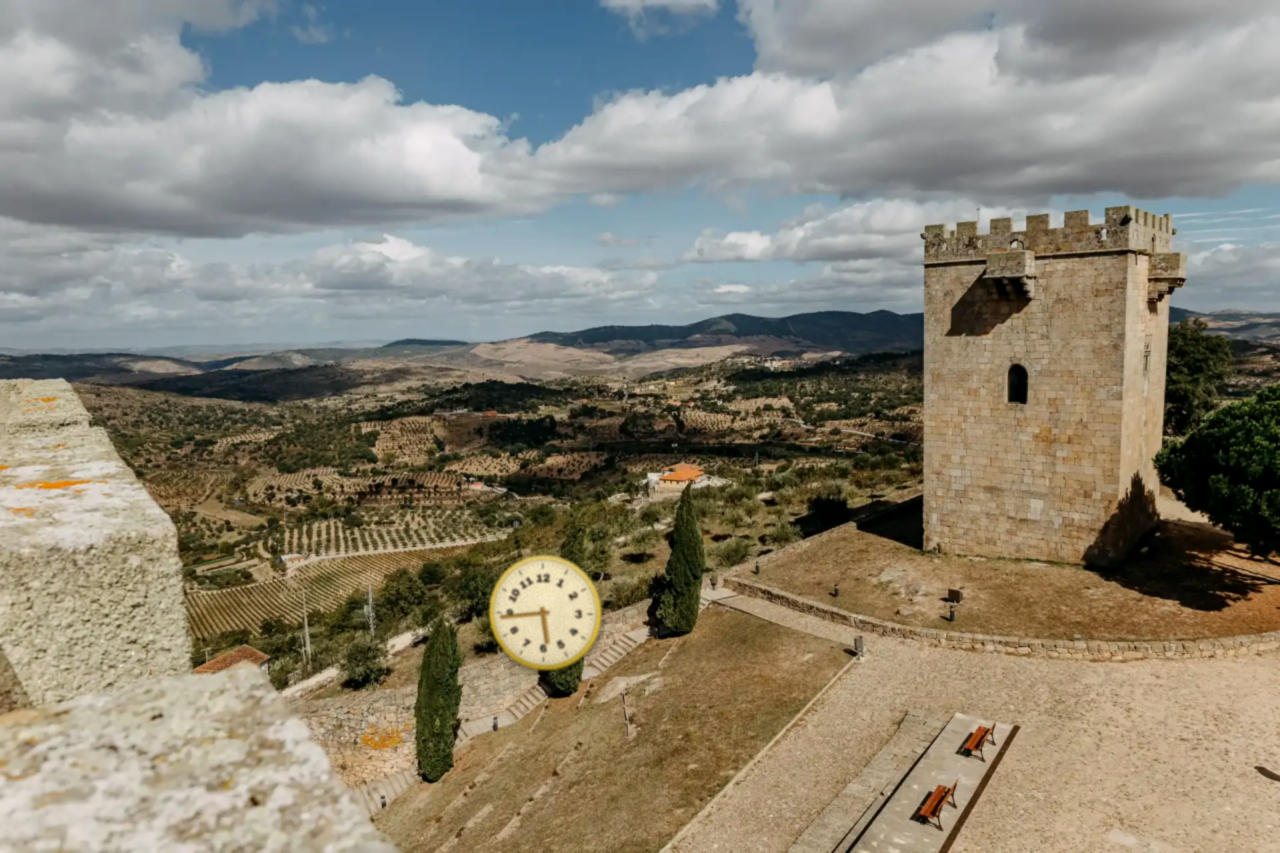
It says 5:44
